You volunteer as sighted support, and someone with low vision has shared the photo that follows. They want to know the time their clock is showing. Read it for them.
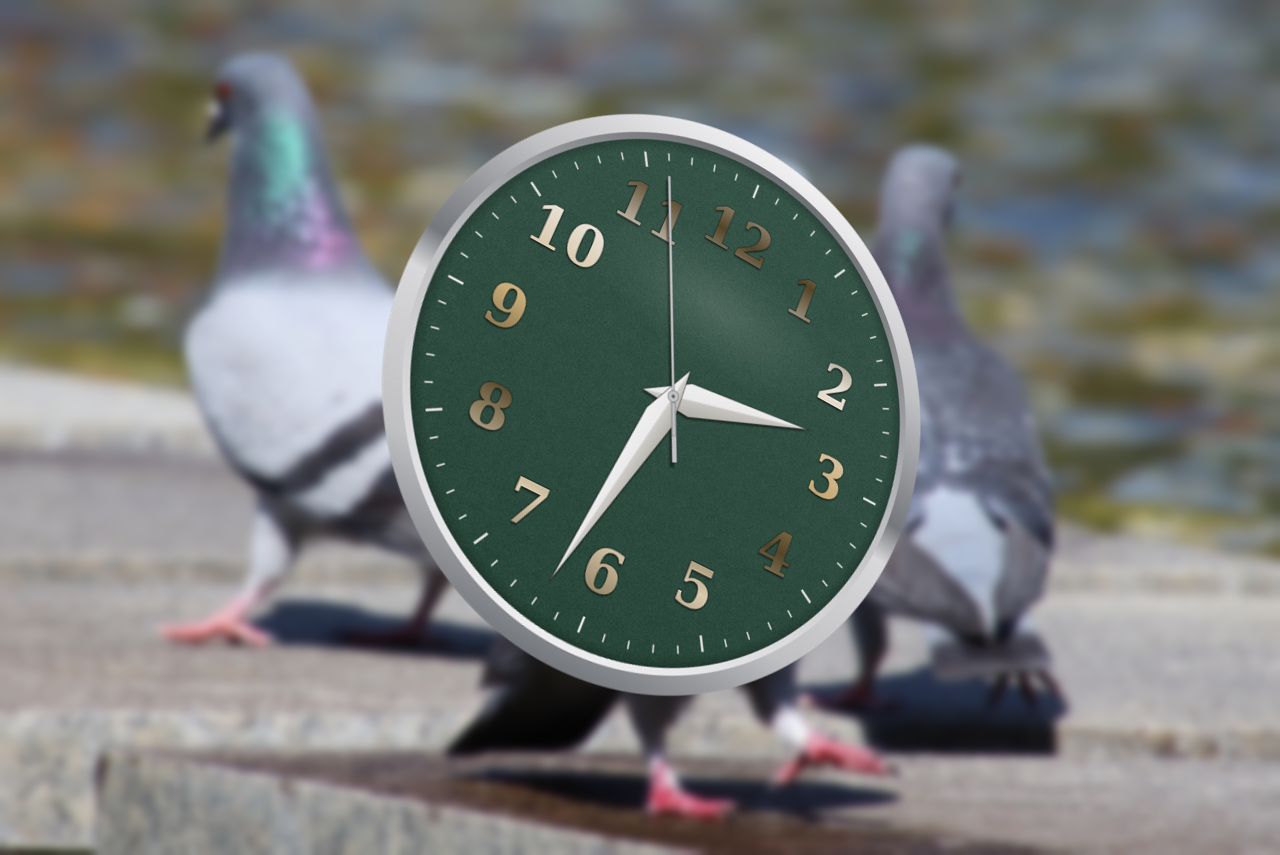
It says 2:31:56
